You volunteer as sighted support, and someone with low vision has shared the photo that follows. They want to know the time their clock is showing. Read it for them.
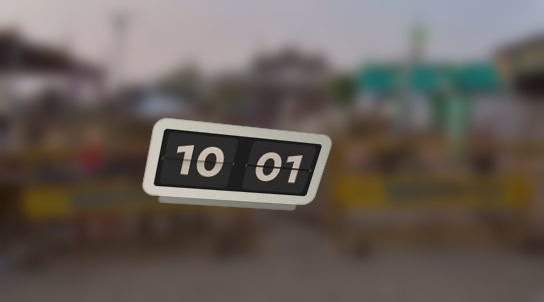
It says 10:01
